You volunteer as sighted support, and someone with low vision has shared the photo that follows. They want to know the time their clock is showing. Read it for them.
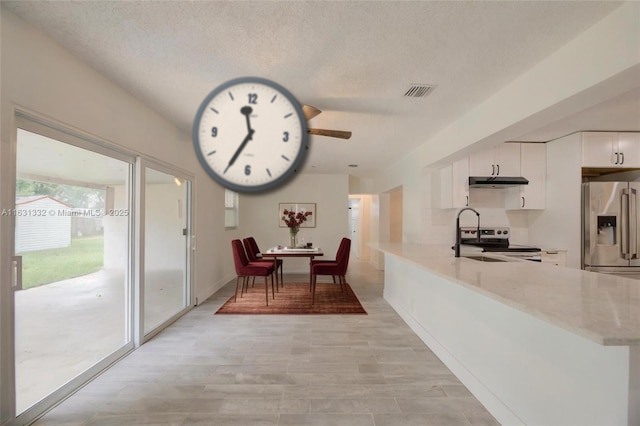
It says 11:35
